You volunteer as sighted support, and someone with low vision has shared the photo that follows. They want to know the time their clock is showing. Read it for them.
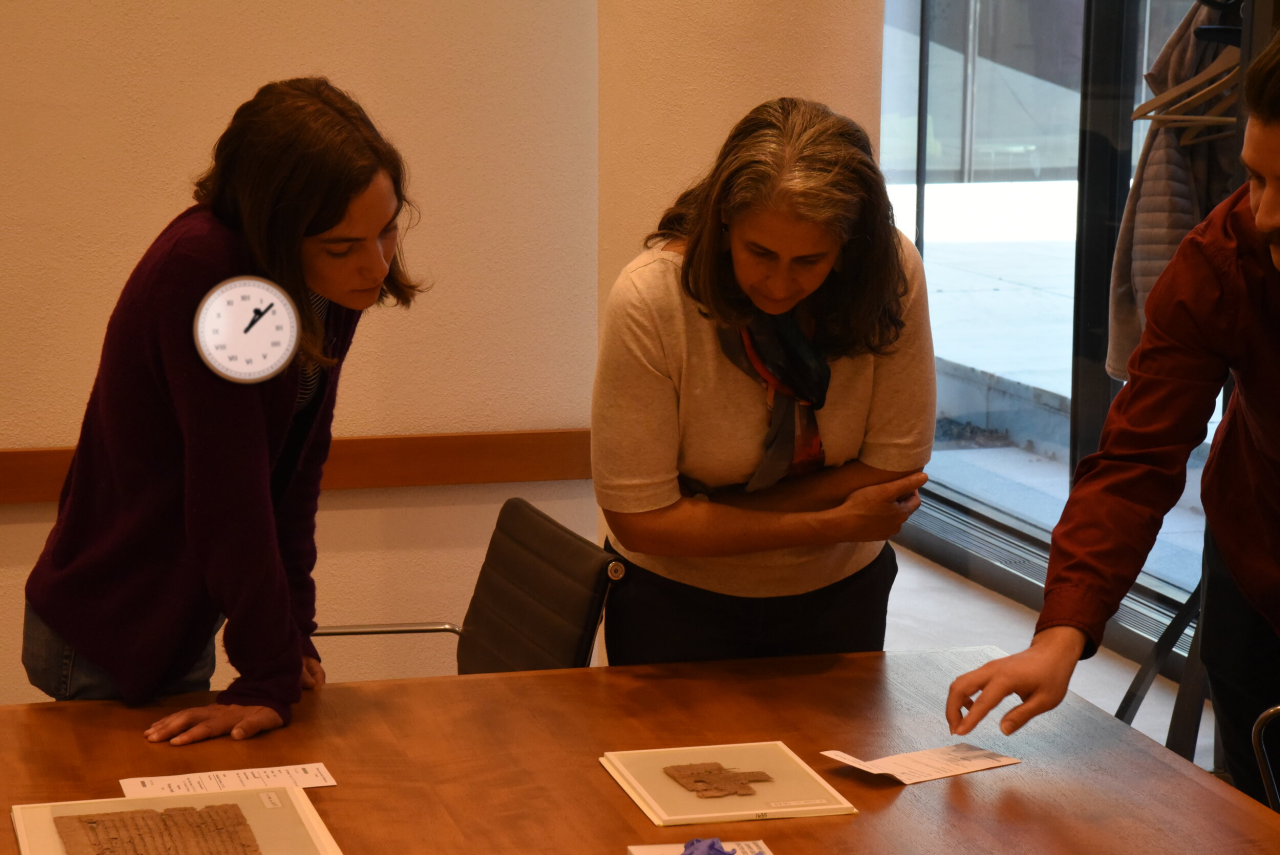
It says 1:08
